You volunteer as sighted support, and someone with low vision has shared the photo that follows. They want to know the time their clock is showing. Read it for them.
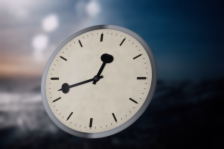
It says 12:42
